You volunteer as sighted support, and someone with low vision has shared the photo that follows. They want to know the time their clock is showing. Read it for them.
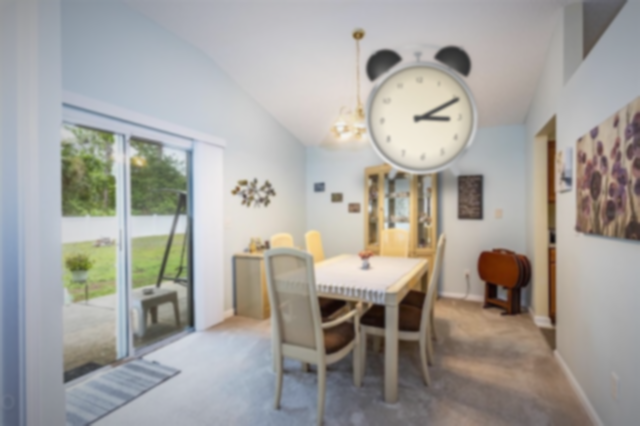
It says 3:11
